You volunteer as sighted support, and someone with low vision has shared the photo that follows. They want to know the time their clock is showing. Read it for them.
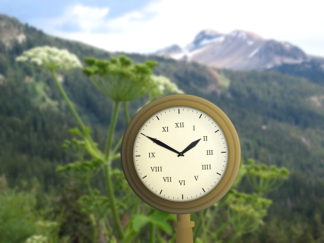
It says 1:50
